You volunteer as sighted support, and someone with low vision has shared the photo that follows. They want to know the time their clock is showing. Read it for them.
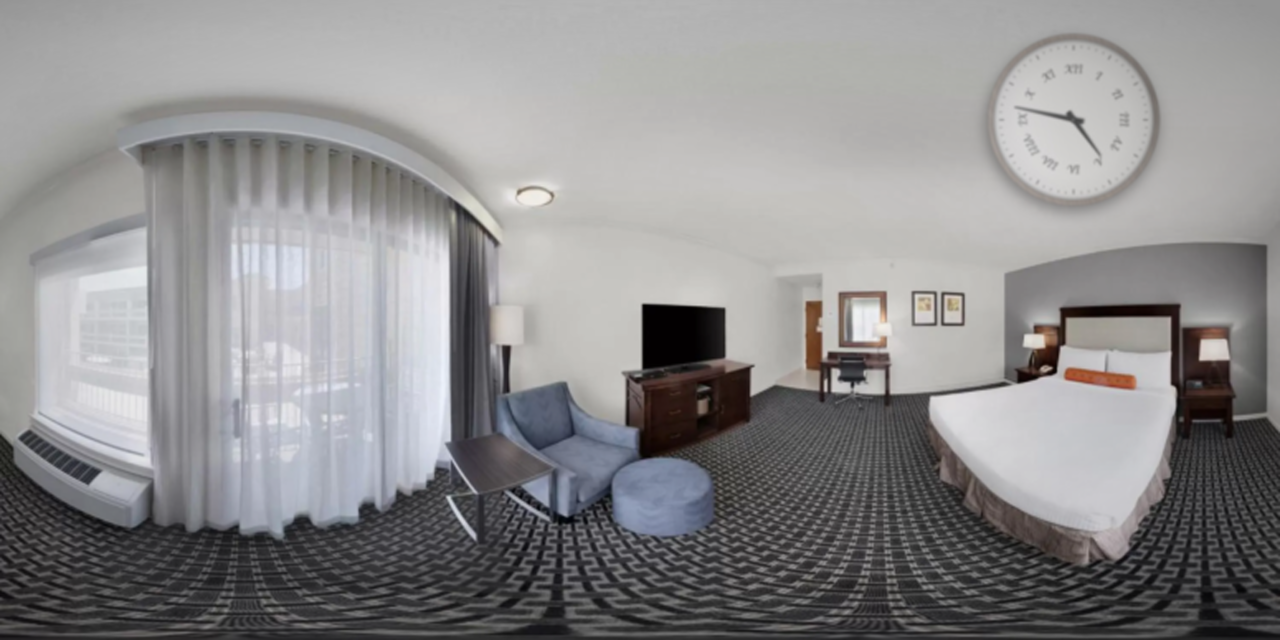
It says 4:47
